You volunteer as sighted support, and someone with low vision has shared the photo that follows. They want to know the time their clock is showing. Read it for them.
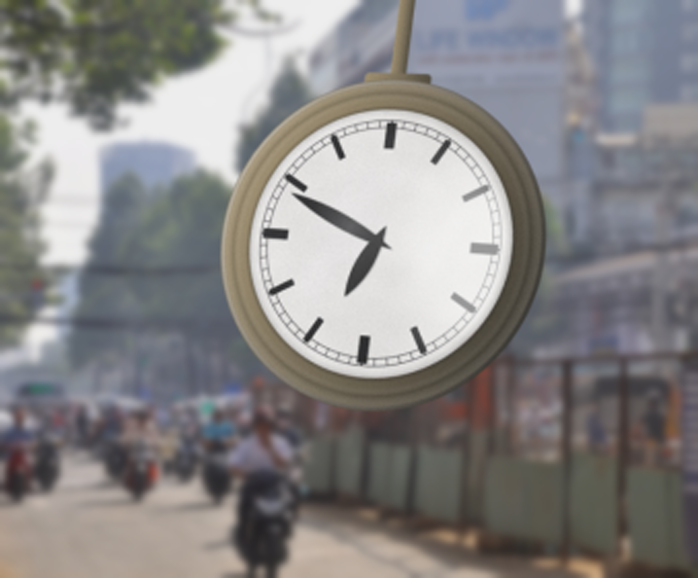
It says 6:49
